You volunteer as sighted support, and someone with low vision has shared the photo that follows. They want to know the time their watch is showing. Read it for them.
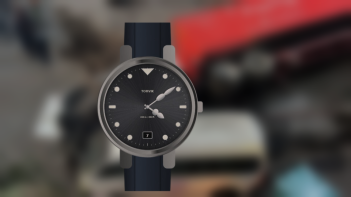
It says 4:09
